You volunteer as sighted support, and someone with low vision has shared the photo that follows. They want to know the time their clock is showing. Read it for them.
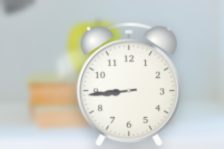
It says 8:44
